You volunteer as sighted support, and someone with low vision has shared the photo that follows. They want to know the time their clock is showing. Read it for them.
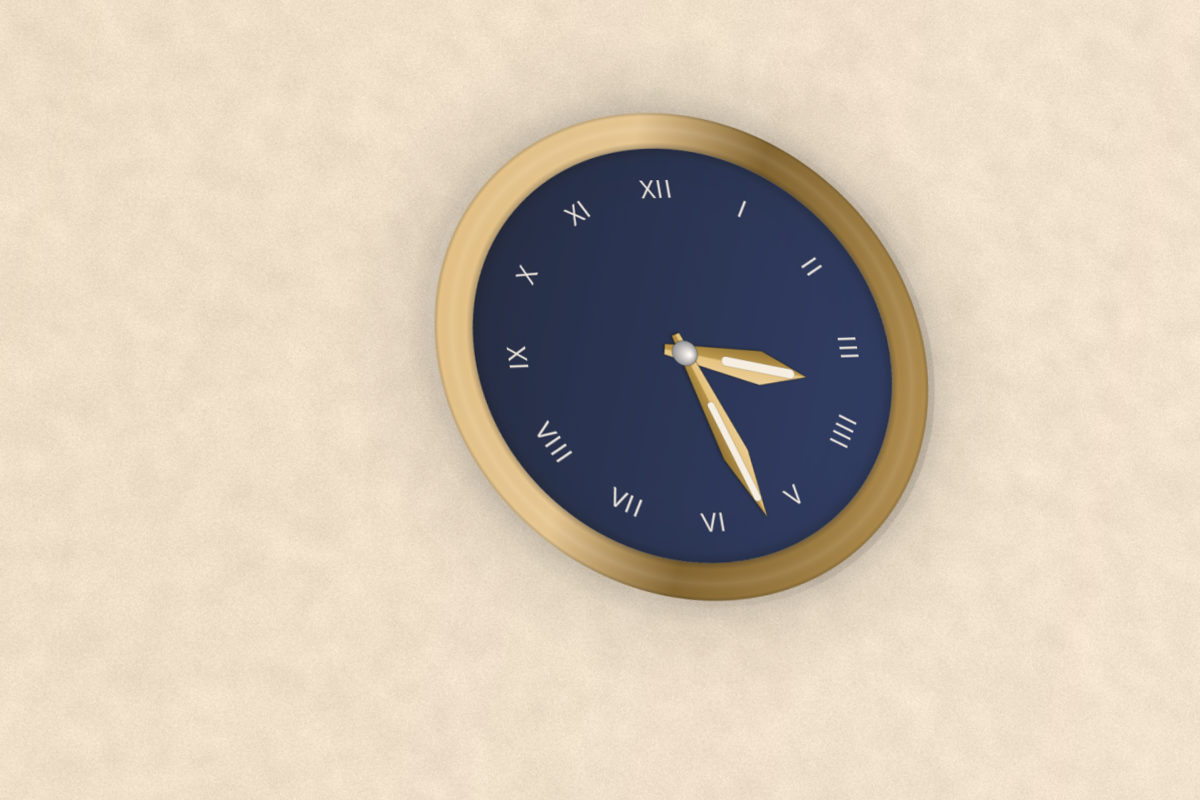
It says 3:27
